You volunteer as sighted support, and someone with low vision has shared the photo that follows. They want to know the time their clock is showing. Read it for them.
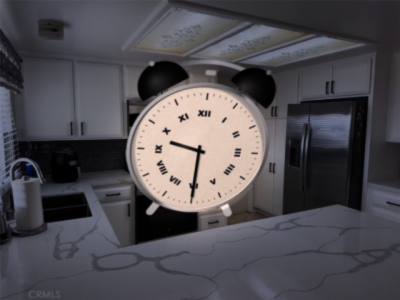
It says 9:30
